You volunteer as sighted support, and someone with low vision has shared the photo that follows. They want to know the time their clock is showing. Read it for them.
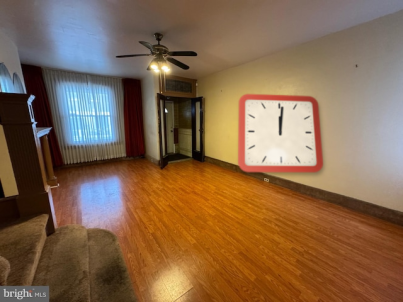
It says 12:01
